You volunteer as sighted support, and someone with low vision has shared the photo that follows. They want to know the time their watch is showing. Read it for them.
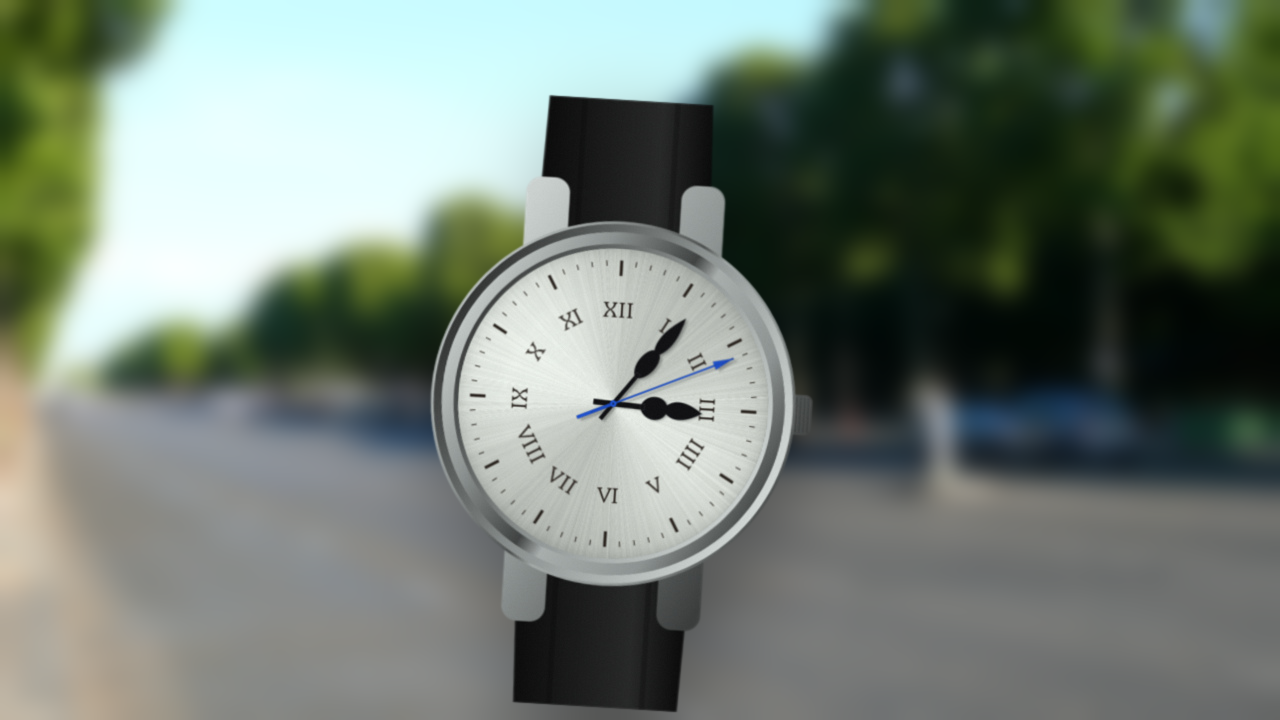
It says 3:06:11
